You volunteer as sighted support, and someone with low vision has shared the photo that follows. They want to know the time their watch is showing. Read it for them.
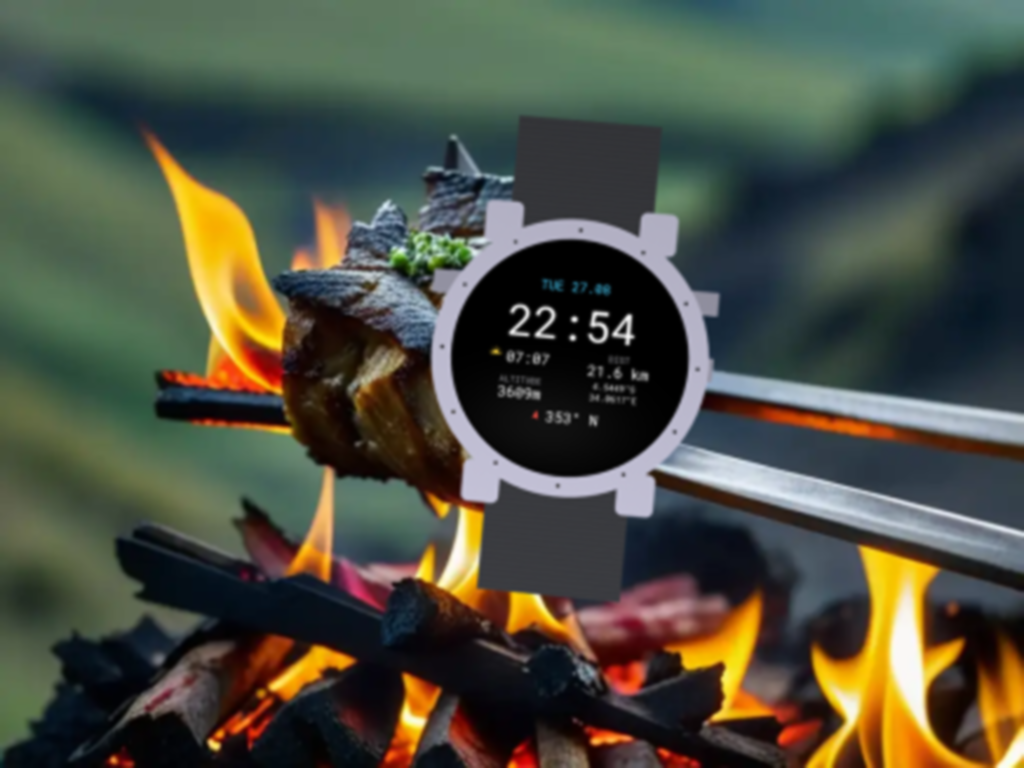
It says 22:54
